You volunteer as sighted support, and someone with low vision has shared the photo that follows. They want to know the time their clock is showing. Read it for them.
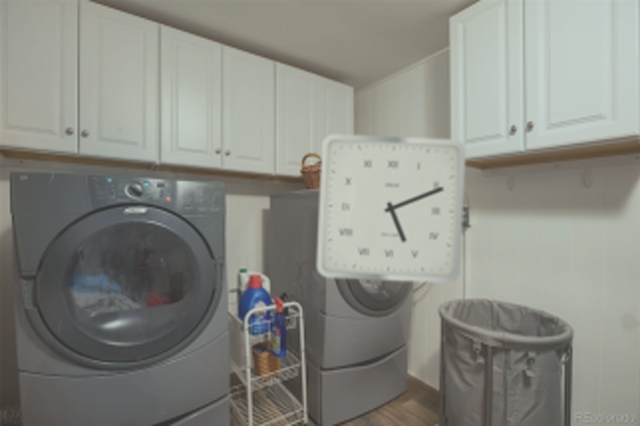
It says 5:11
